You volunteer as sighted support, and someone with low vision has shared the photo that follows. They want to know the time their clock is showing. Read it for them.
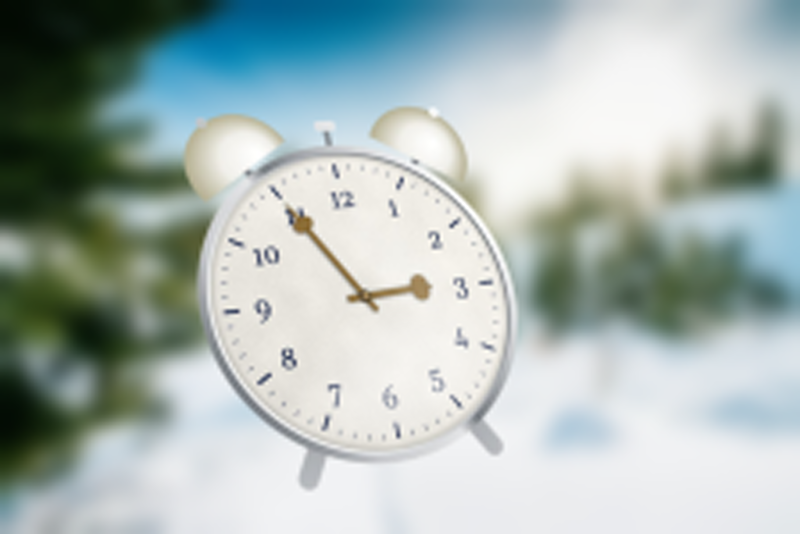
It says 2:55
